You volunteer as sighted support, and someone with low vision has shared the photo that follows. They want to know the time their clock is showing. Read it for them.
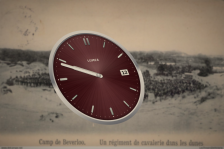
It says 9:49
